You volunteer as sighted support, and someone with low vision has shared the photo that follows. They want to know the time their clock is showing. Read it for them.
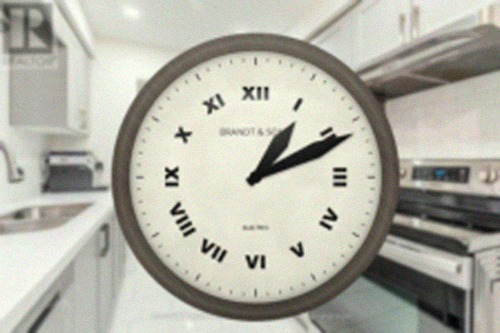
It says 1:11
